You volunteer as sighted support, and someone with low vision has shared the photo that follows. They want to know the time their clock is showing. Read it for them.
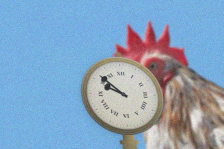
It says 9:52
